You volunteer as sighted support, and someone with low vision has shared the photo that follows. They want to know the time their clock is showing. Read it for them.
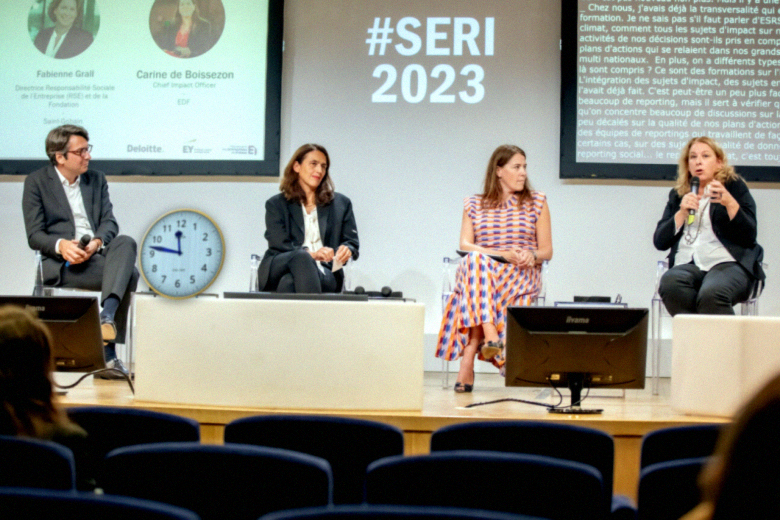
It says 11:47
